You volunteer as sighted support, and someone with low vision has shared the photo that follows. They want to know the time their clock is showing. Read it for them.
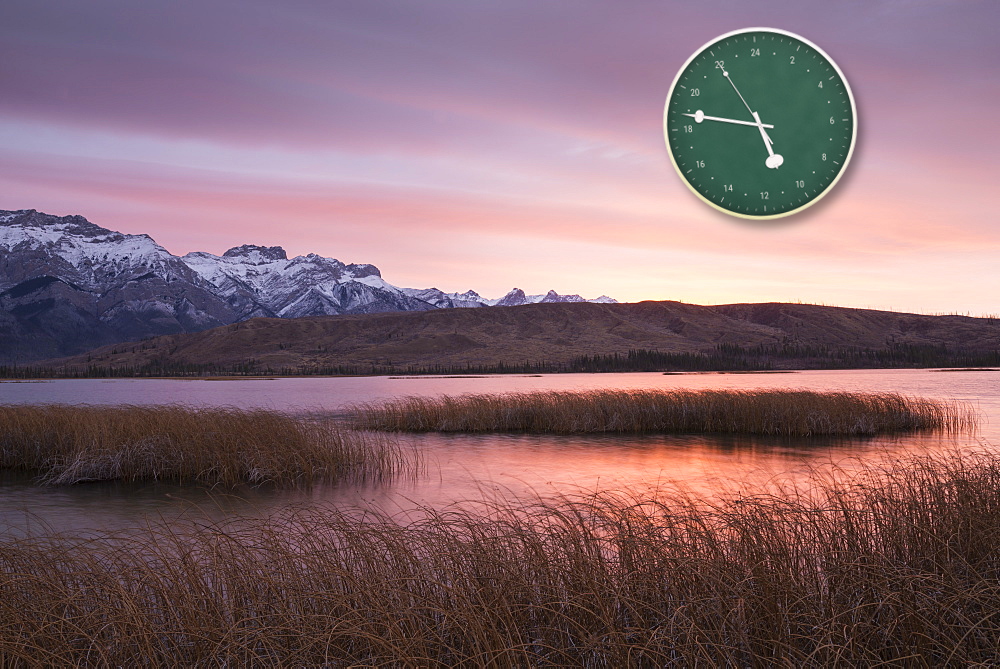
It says 10:46:55
